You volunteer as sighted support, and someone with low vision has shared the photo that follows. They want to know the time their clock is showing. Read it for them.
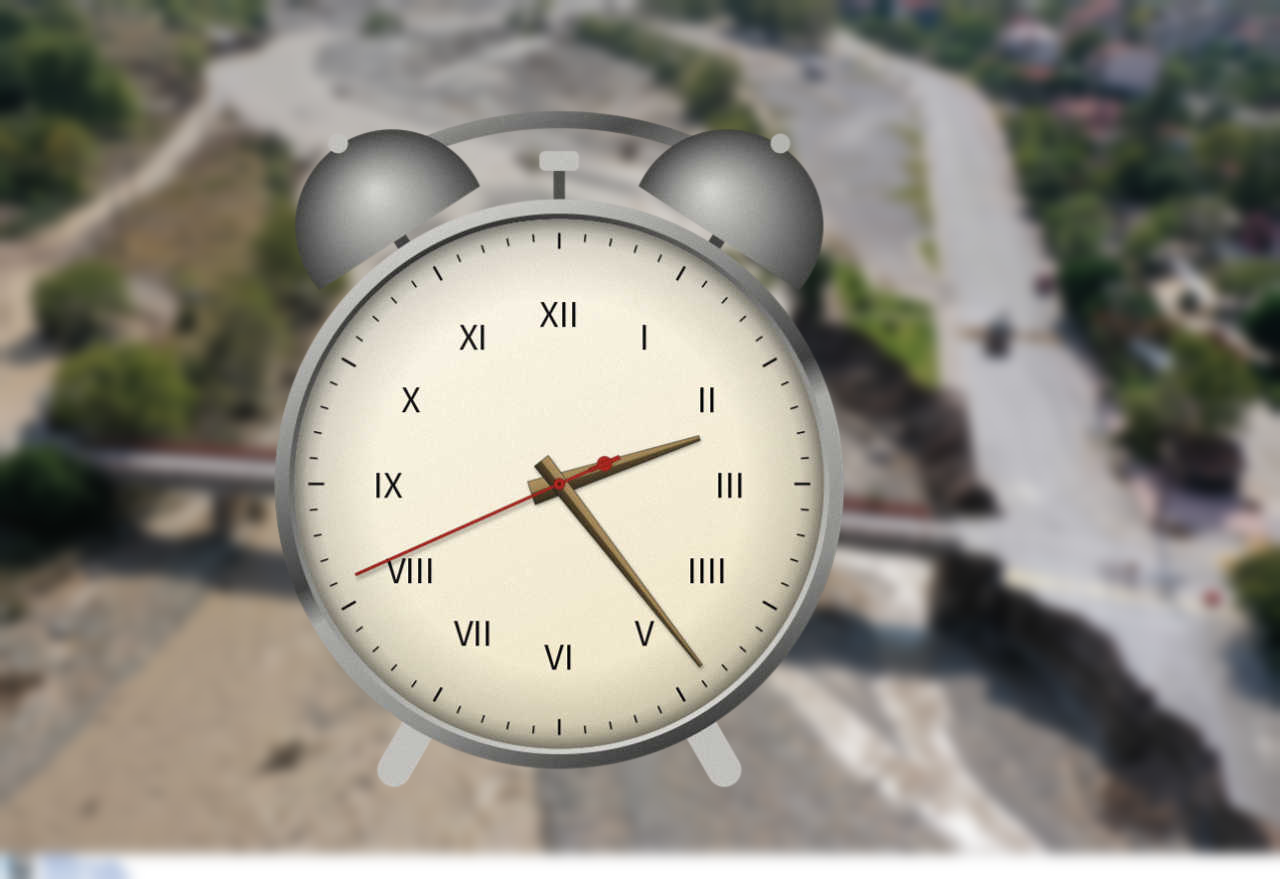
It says 2:23:41
